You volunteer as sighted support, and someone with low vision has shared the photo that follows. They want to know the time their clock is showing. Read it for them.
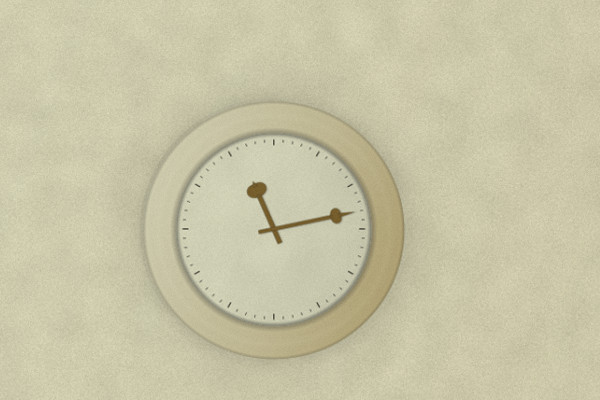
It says 11:13
